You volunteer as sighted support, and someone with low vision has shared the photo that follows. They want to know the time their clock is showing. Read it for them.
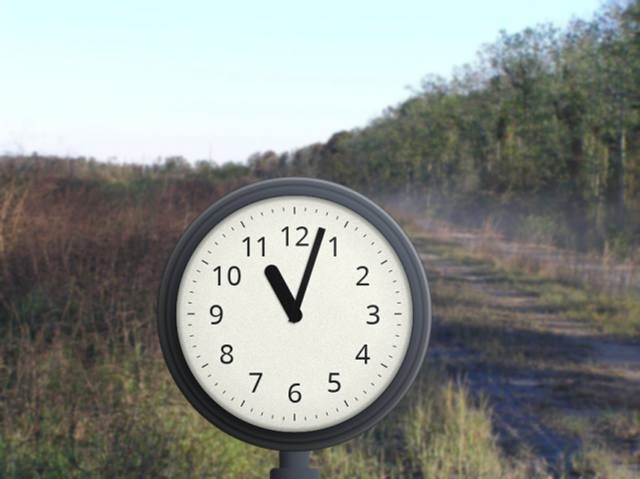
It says 11:03
